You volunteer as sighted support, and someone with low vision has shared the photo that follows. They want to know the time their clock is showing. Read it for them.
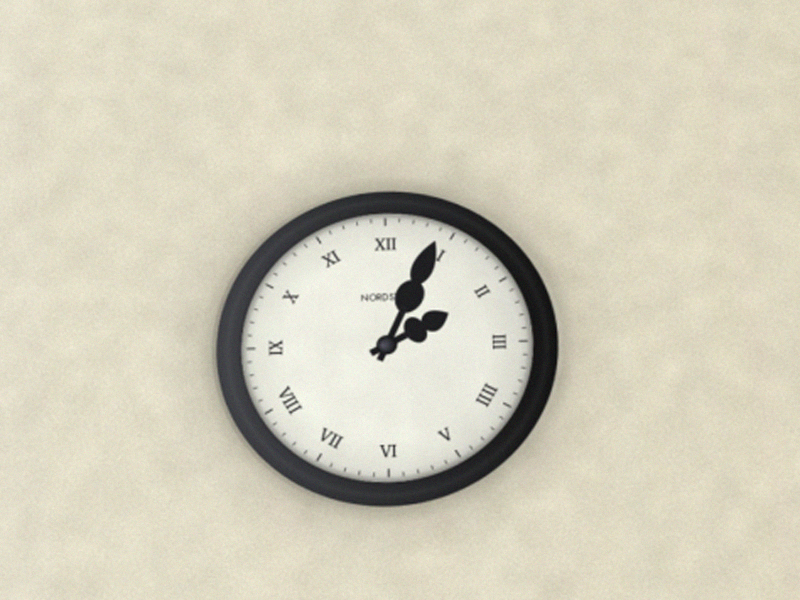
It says 2:04
